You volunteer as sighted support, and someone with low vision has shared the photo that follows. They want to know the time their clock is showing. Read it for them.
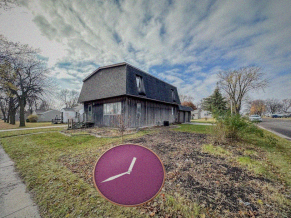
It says 12:41
